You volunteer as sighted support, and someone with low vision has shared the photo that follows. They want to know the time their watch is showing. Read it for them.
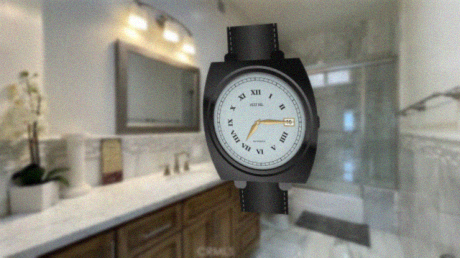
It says 7:15
